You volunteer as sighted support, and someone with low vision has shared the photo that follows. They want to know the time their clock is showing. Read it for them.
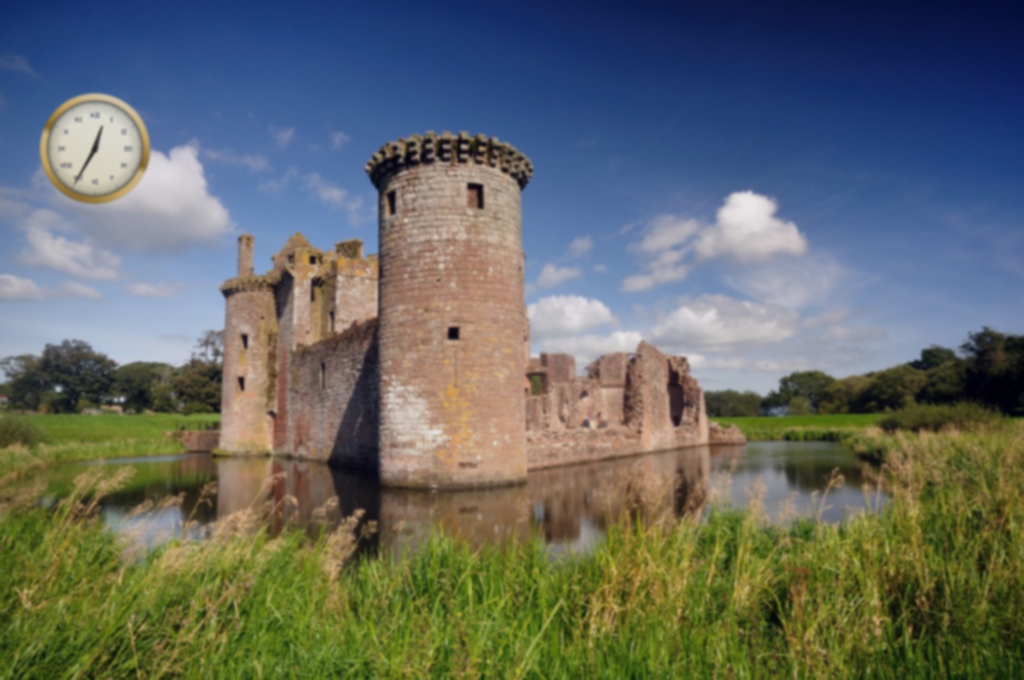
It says 12:35
